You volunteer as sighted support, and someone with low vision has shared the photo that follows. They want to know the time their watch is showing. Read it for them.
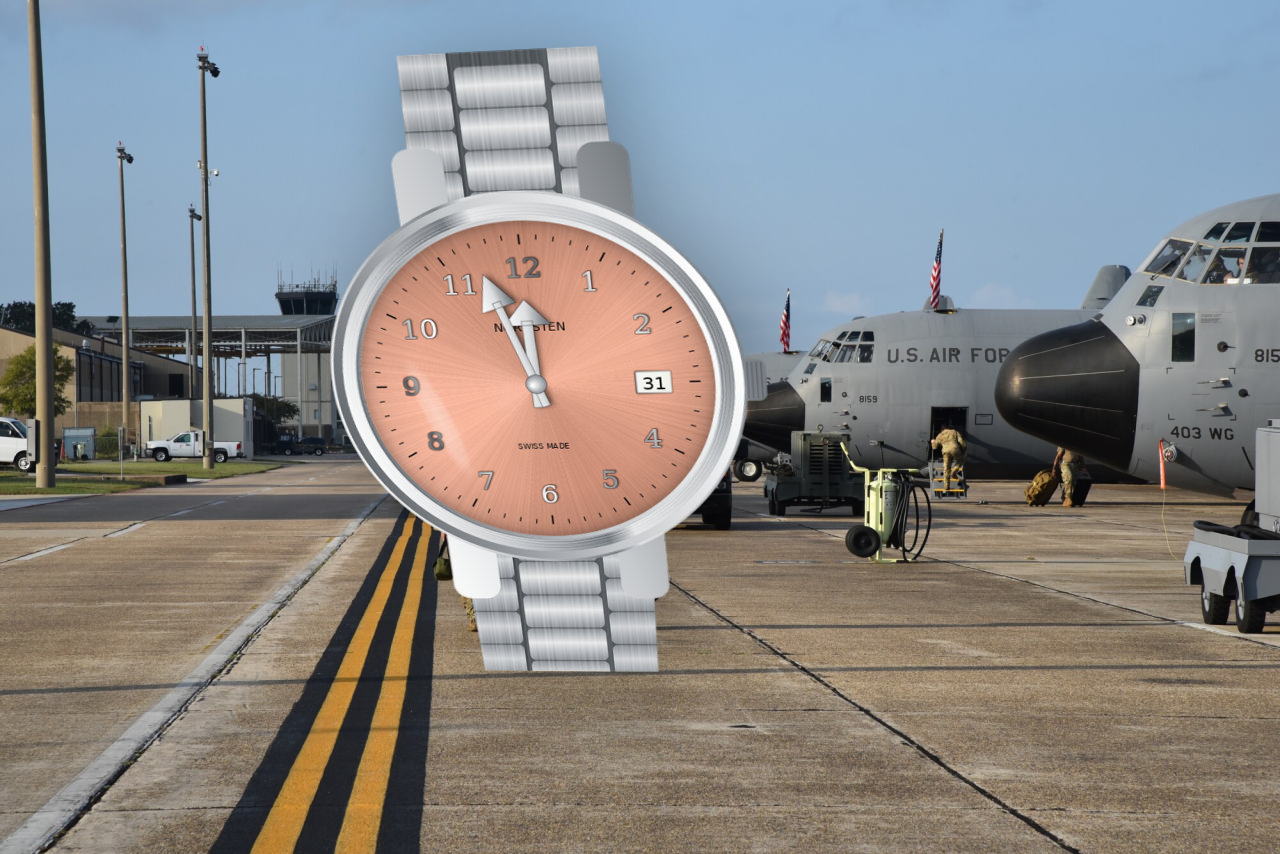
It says 11:57
